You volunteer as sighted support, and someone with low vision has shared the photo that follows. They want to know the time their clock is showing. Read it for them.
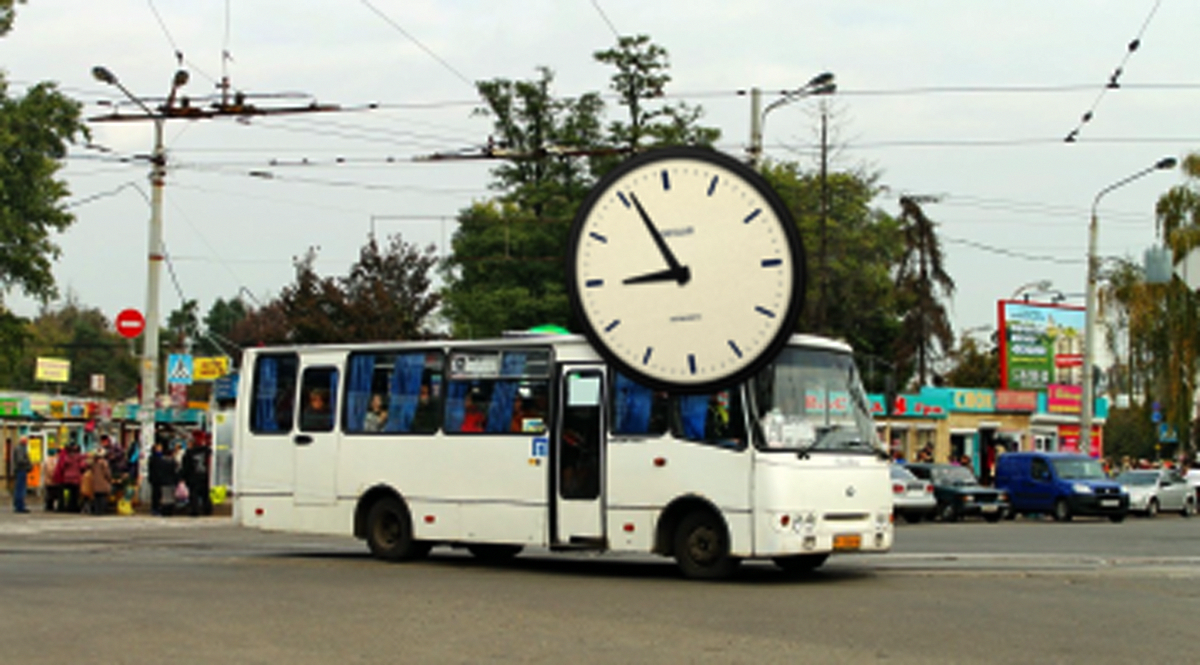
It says 8:56
